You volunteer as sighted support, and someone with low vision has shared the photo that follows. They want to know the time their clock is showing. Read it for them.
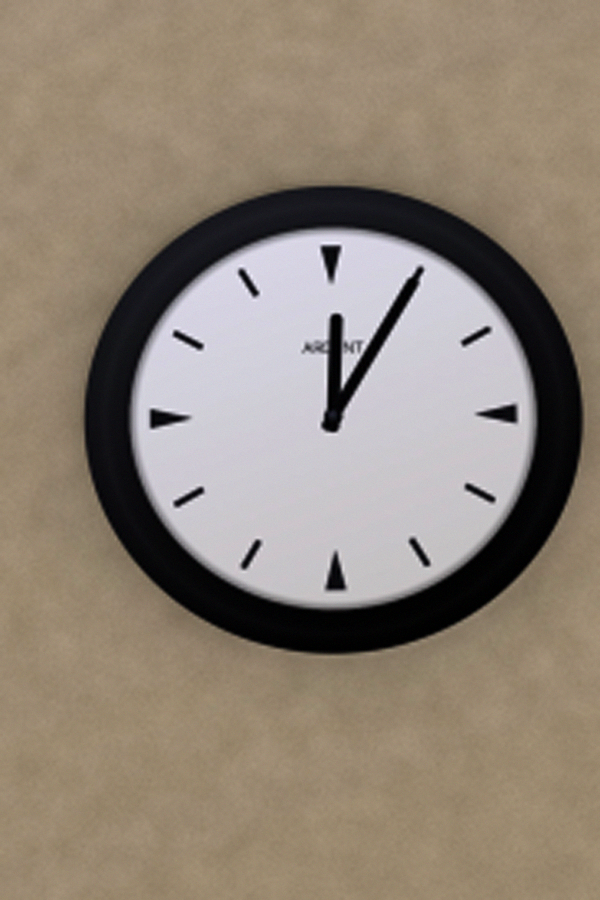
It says 12:05
